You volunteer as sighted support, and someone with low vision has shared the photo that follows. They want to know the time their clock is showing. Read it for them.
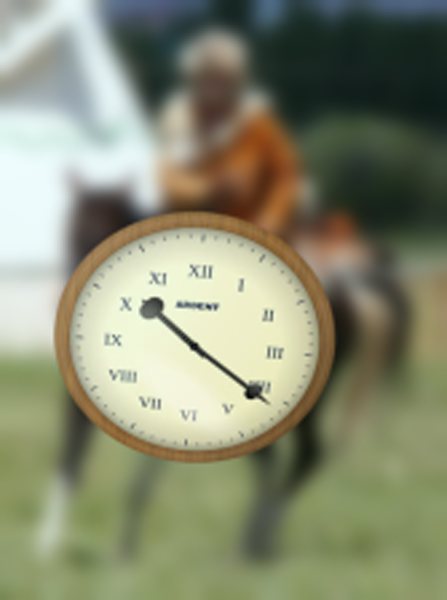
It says 10:21
